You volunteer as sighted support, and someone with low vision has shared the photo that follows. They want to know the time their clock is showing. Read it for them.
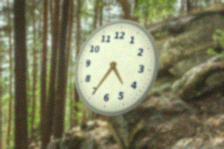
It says 4:35
